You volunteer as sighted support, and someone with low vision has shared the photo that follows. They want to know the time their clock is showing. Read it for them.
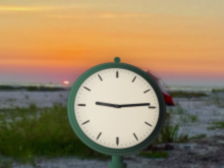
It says 9:14
